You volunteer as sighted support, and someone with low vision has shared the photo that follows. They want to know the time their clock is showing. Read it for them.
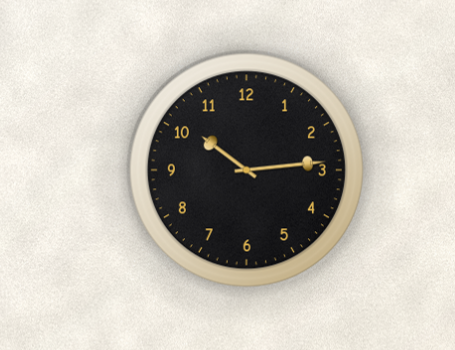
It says 10:14
